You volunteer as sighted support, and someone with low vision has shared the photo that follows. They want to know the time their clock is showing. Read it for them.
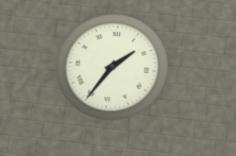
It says 1:35
